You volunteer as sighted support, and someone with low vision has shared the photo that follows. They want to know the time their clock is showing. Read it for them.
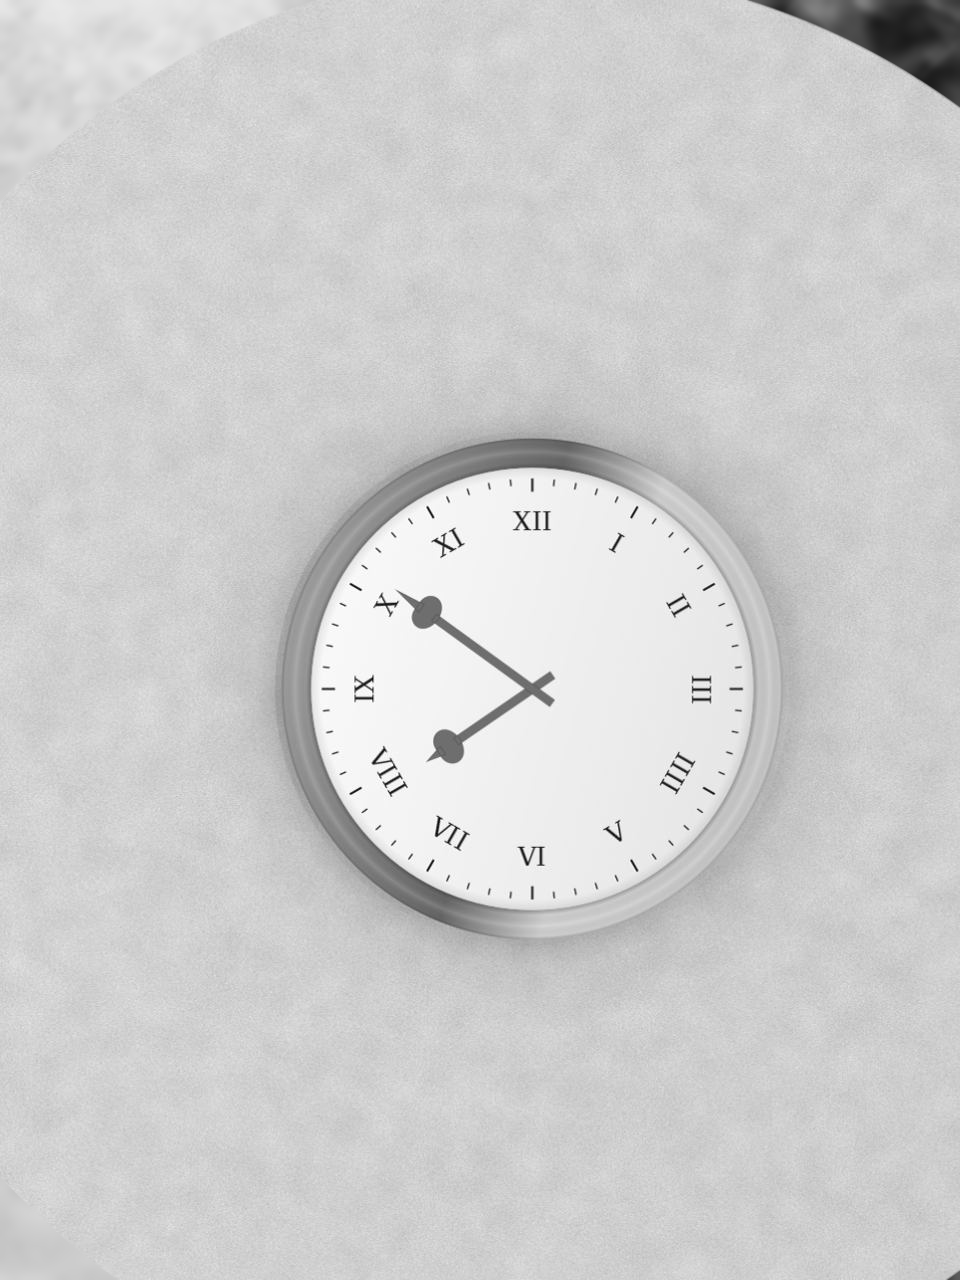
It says 7:51
